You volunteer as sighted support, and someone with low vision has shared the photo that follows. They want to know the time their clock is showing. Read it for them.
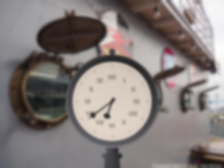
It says 6:39
